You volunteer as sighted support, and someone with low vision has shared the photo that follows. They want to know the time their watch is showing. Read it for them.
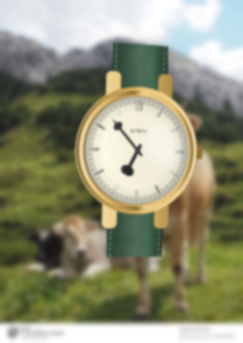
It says 6:53
